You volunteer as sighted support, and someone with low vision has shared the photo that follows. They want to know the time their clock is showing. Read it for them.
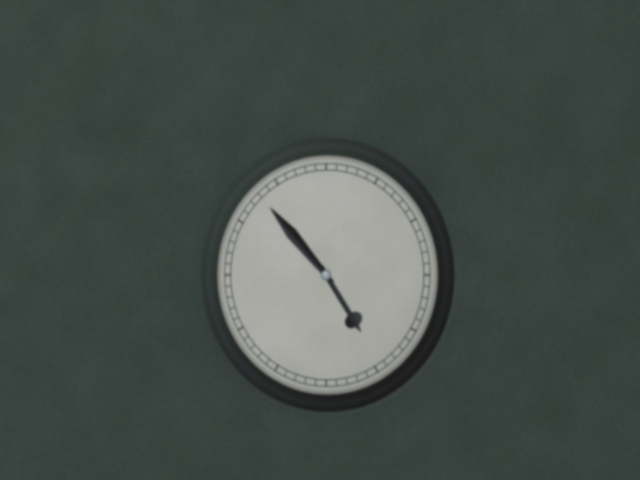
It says 4:53
